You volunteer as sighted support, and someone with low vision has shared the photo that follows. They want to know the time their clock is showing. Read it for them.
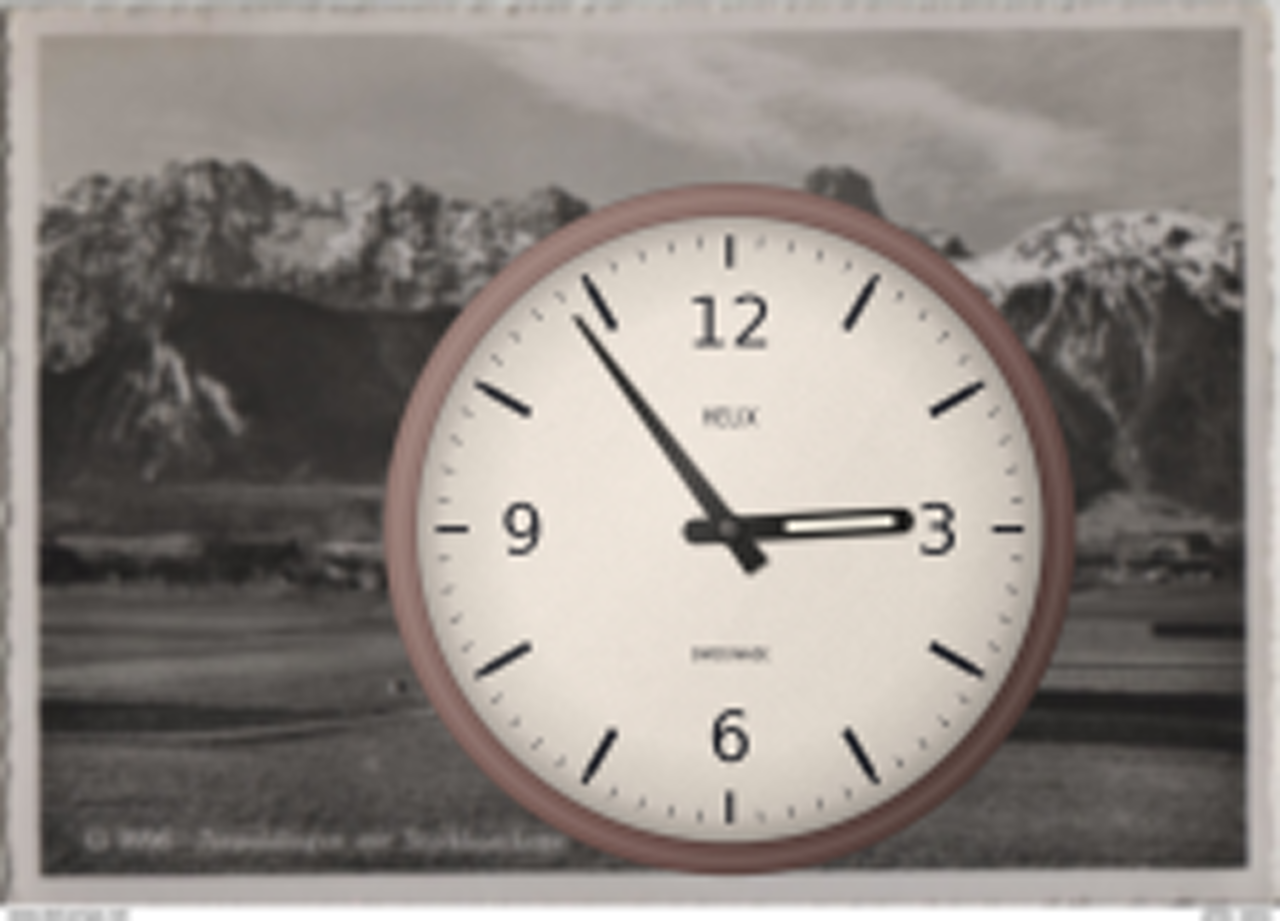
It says 2:54
